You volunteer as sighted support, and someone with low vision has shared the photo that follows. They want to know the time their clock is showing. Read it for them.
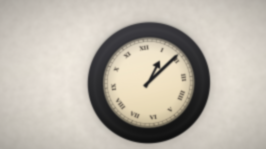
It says 1:09
